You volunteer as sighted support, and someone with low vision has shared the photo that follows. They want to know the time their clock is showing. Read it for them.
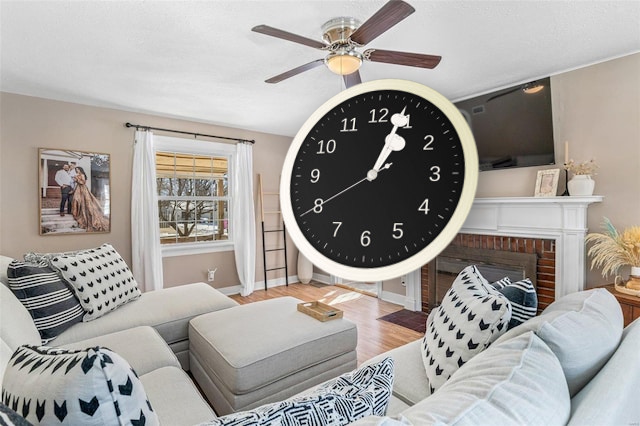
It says 1:03:40
